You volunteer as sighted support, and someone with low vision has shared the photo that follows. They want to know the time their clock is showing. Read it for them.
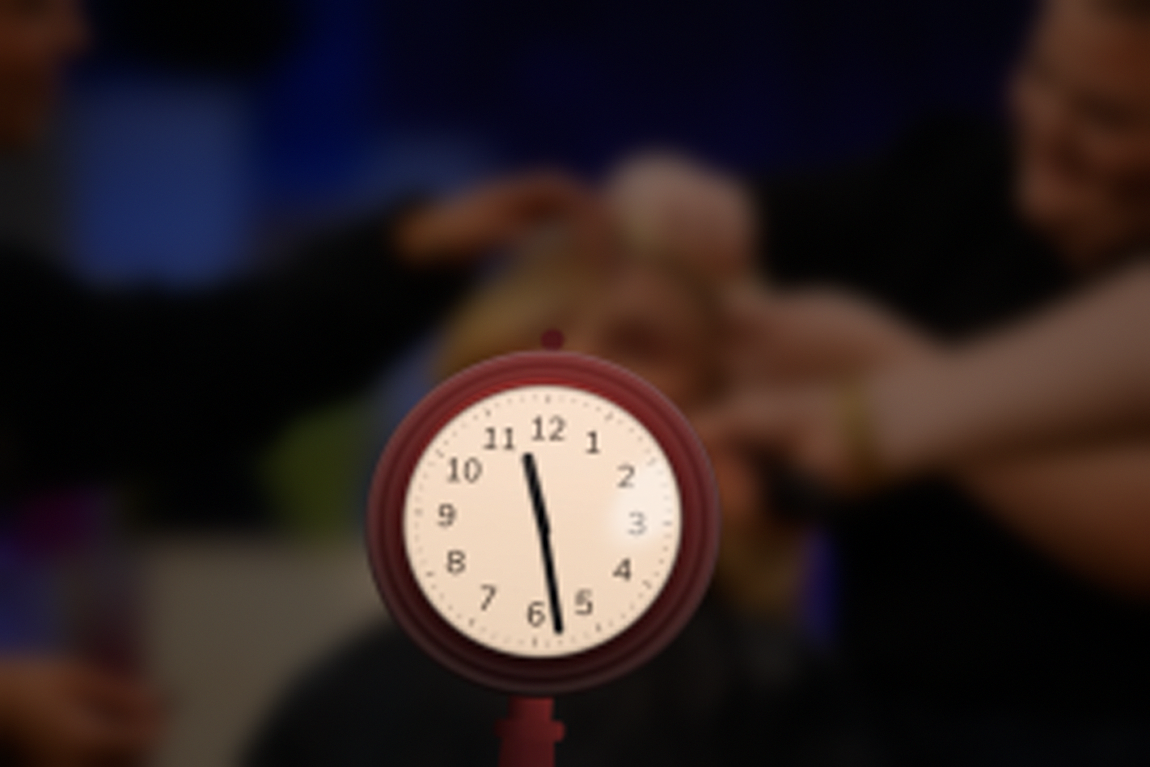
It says 11:28
